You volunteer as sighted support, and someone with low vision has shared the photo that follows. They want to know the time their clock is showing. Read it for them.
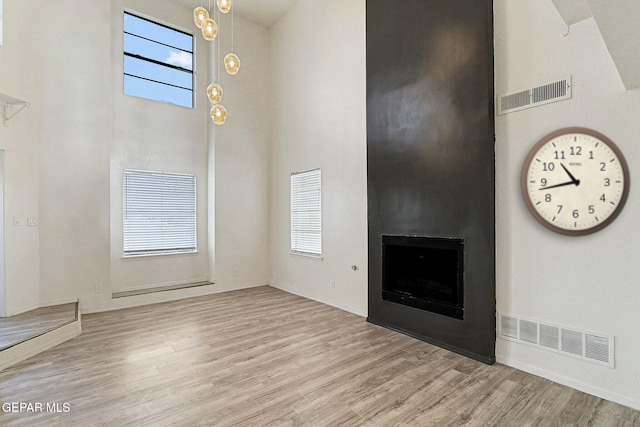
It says 10:43
